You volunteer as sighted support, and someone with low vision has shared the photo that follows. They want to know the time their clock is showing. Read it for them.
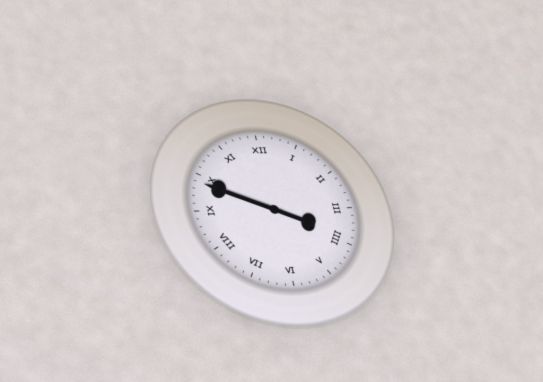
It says 3:49
